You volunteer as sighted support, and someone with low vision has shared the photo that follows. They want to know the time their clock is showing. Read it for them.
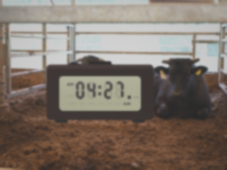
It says 4:27
